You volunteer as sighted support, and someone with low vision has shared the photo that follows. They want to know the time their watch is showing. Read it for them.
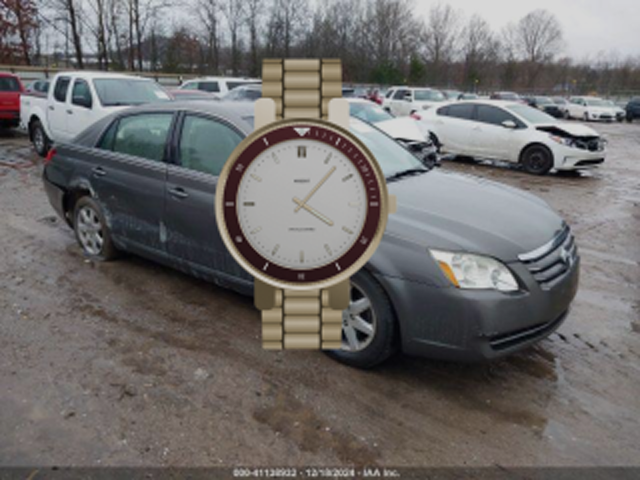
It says 4:07
